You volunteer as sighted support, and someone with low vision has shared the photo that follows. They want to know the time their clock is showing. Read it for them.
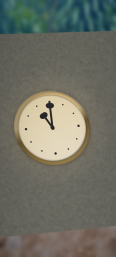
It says 11:00
